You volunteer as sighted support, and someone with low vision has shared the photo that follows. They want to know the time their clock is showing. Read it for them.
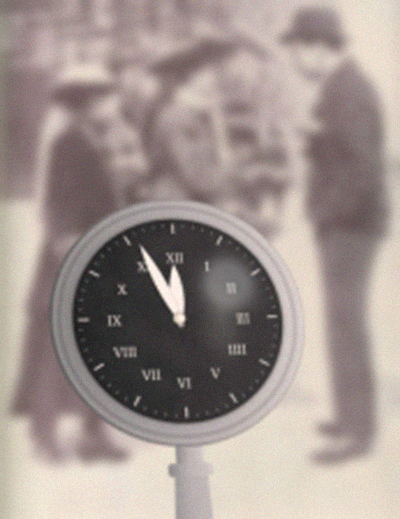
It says 11:56
